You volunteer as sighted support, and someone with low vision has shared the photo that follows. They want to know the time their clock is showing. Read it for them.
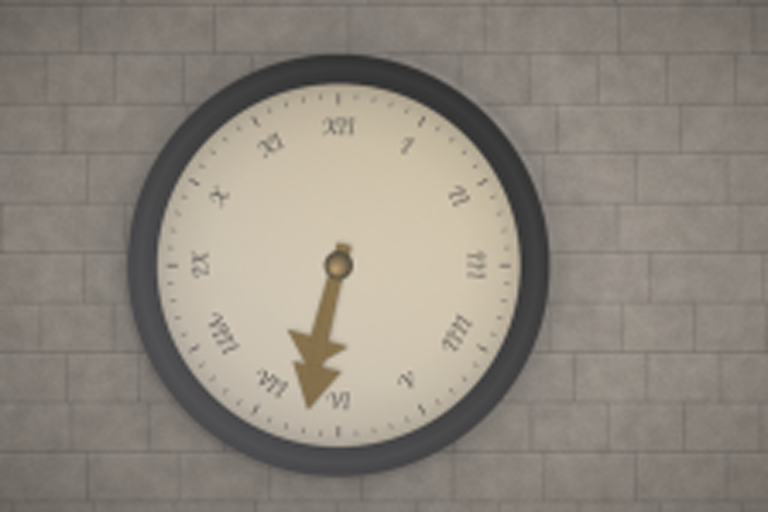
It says 6:32
